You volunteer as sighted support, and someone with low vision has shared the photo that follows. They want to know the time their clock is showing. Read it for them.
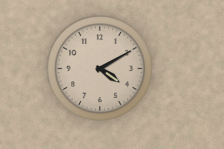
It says 4:10
